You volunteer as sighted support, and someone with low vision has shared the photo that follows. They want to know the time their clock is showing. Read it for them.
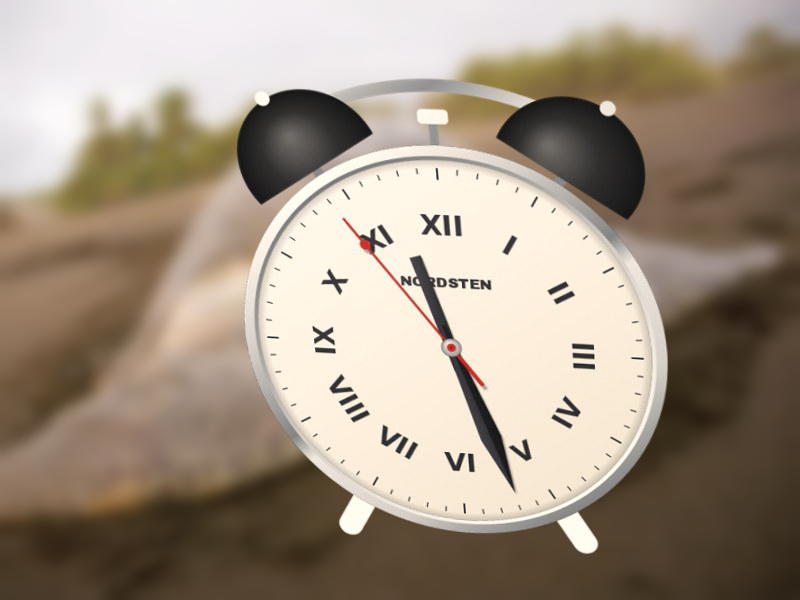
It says 11:26:54
